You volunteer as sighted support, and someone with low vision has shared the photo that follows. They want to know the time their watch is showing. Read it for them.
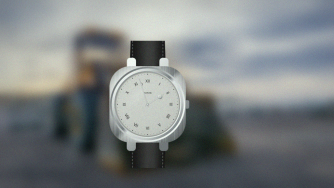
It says 1:57
